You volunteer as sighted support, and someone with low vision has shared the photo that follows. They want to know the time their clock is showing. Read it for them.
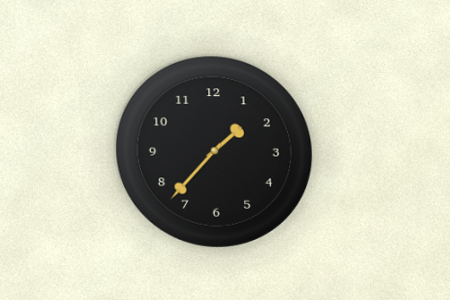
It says 1:37
